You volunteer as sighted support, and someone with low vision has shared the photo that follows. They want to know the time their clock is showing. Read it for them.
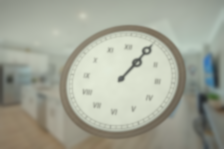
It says 1:05
